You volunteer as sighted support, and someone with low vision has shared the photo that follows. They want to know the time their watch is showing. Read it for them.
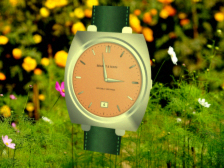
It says 2:58
